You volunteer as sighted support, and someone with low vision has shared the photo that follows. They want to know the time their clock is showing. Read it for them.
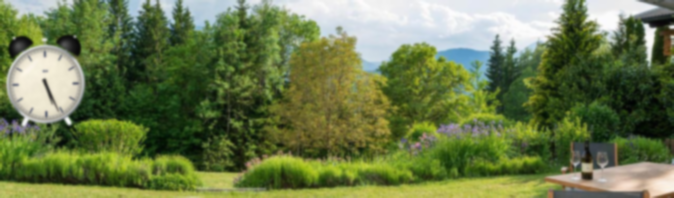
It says 5:26
